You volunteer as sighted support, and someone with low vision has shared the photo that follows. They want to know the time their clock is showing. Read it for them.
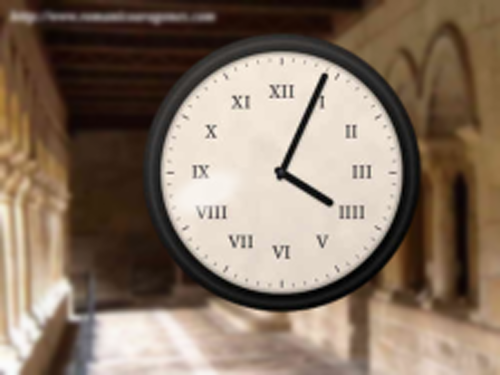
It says 4:04
